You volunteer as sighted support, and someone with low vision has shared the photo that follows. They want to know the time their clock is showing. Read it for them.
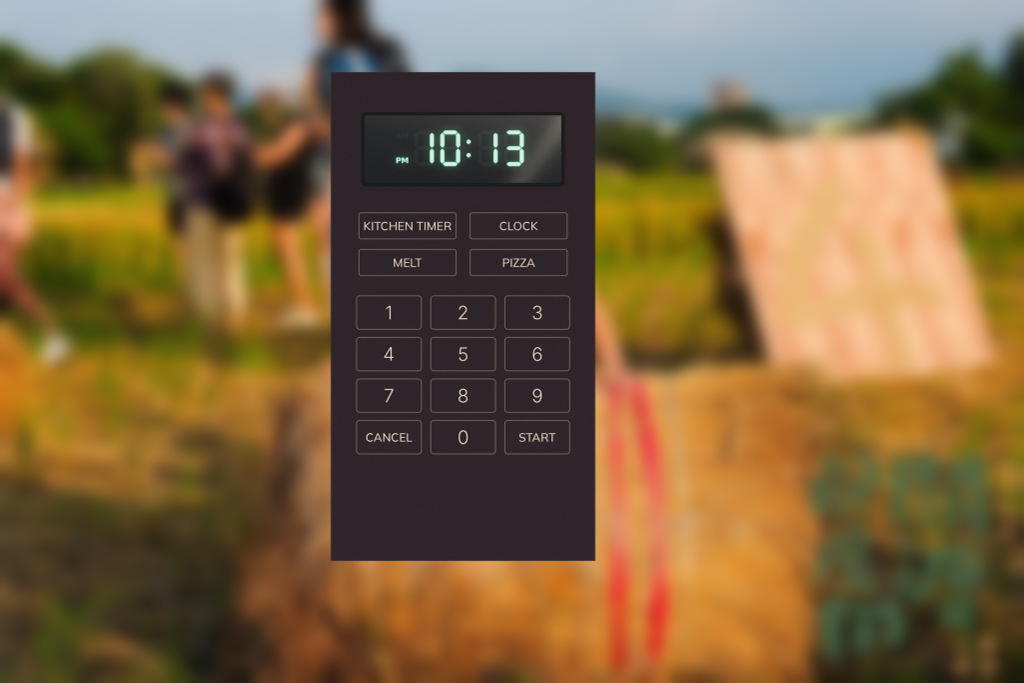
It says 10:13
